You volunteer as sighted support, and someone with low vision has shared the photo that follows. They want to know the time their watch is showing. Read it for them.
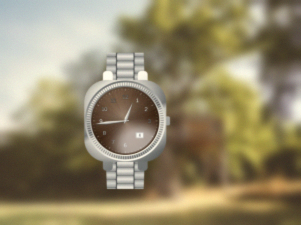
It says 12:44
